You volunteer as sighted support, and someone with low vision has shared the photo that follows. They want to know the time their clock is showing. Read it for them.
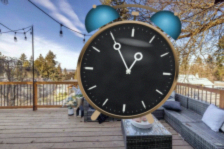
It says 12:55
